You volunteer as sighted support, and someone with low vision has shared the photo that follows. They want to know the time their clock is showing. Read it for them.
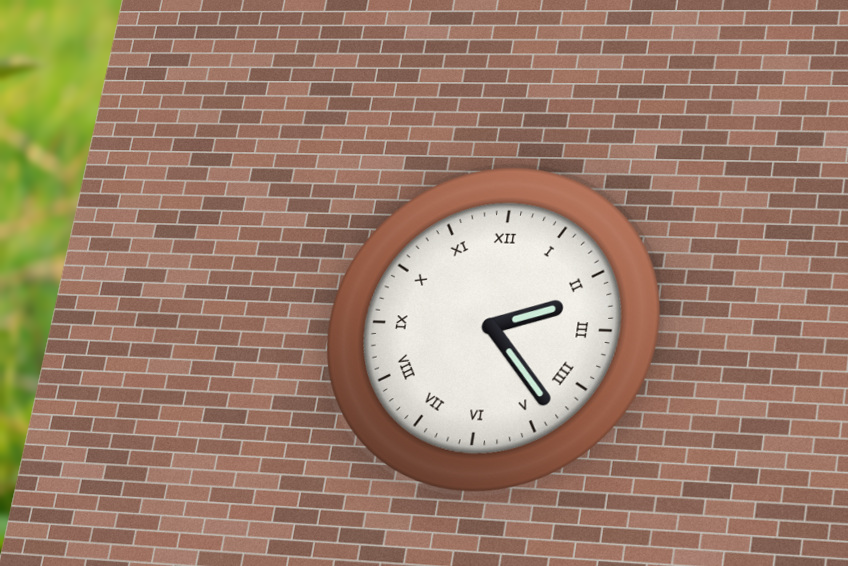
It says 2:23
